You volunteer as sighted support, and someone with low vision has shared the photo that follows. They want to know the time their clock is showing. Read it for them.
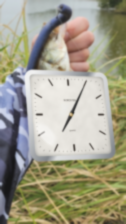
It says 7:05
